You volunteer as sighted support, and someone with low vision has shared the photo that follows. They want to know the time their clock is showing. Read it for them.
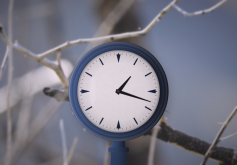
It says 1:18
